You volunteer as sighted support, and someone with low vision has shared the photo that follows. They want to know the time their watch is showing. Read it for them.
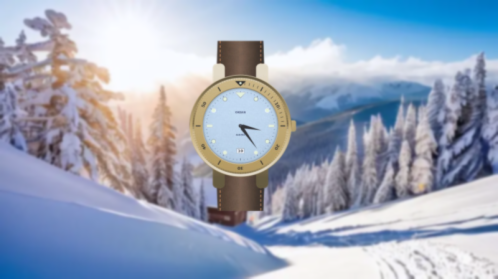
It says 3:24
